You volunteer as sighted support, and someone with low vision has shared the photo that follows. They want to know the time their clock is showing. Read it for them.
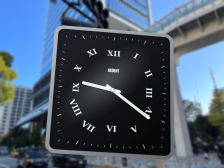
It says 9:21
